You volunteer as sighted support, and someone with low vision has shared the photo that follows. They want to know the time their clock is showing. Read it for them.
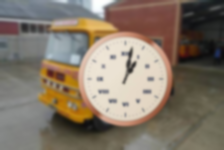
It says 1:02
